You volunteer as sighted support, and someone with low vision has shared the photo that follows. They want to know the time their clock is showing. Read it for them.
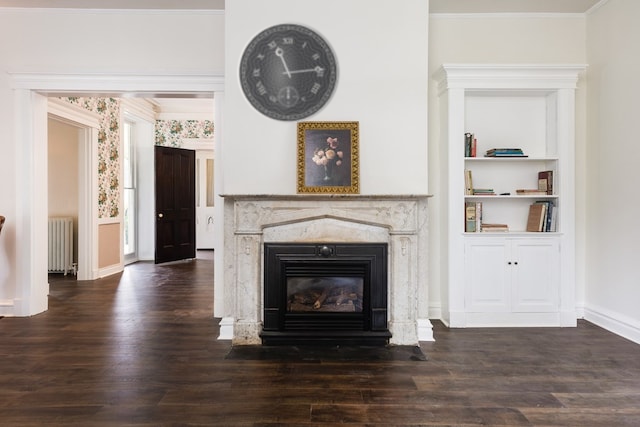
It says 11:14
